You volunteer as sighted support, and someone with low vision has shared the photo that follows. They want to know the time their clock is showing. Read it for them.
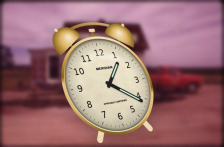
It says 1:21
